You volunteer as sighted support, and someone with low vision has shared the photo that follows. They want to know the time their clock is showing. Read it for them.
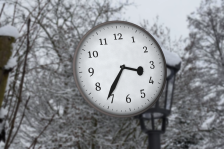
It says 3:36
